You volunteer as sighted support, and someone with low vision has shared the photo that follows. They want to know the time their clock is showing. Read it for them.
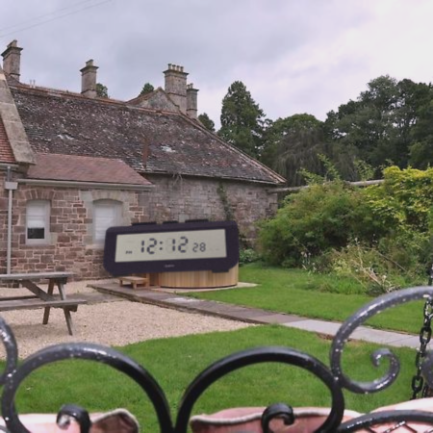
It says 12:12:28
